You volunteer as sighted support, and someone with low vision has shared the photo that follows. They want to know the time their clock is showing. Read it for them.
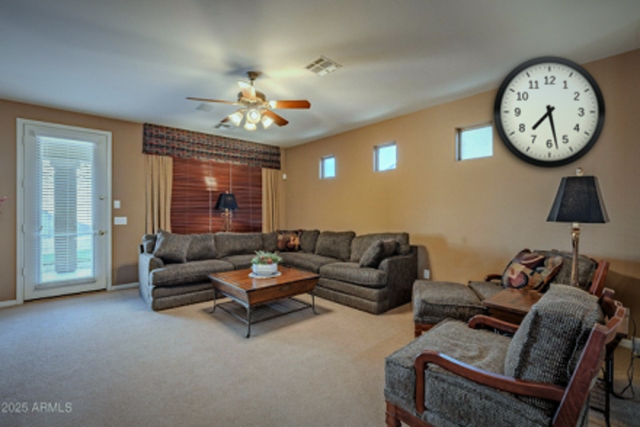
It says 7:28
